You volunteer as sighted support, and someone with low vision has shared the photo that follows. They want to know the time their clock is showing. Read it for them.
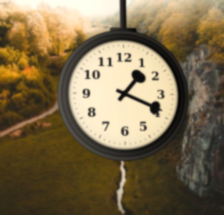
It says 1:19
